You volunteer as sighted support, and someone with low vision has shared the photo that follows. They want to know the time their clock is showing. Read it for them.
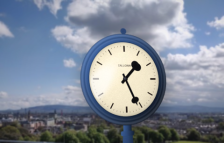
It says 1:26
